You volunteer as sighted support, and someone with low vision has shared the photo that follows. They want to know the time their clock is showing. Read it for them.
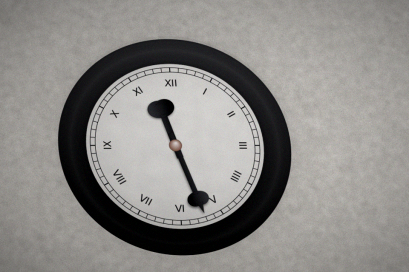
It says 11:27
